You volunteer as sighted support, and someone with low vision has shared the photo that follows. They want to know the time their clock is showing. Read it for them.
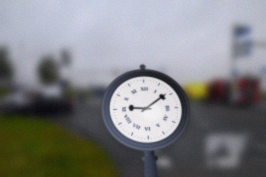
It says 9:09
